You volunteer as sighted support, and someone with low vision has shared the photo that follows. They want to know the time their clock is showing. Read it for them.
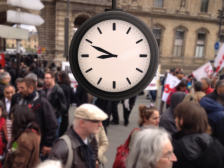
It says 8:49
